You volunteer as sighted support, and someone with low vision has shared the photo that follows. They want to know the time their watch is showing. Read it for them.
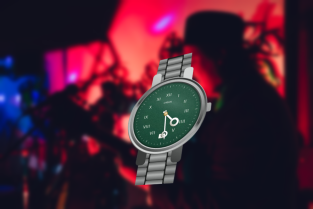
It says 4:29
